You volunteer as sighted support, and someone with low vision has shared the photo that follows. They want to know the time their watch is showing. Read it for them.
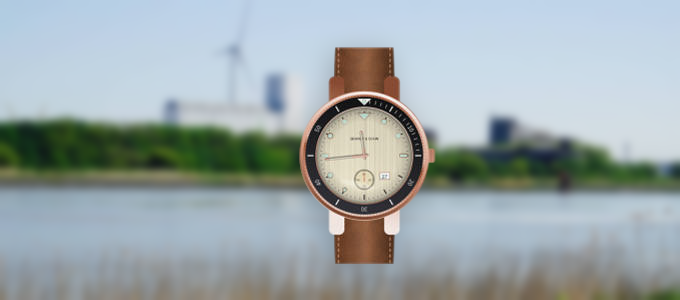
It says 11:44
